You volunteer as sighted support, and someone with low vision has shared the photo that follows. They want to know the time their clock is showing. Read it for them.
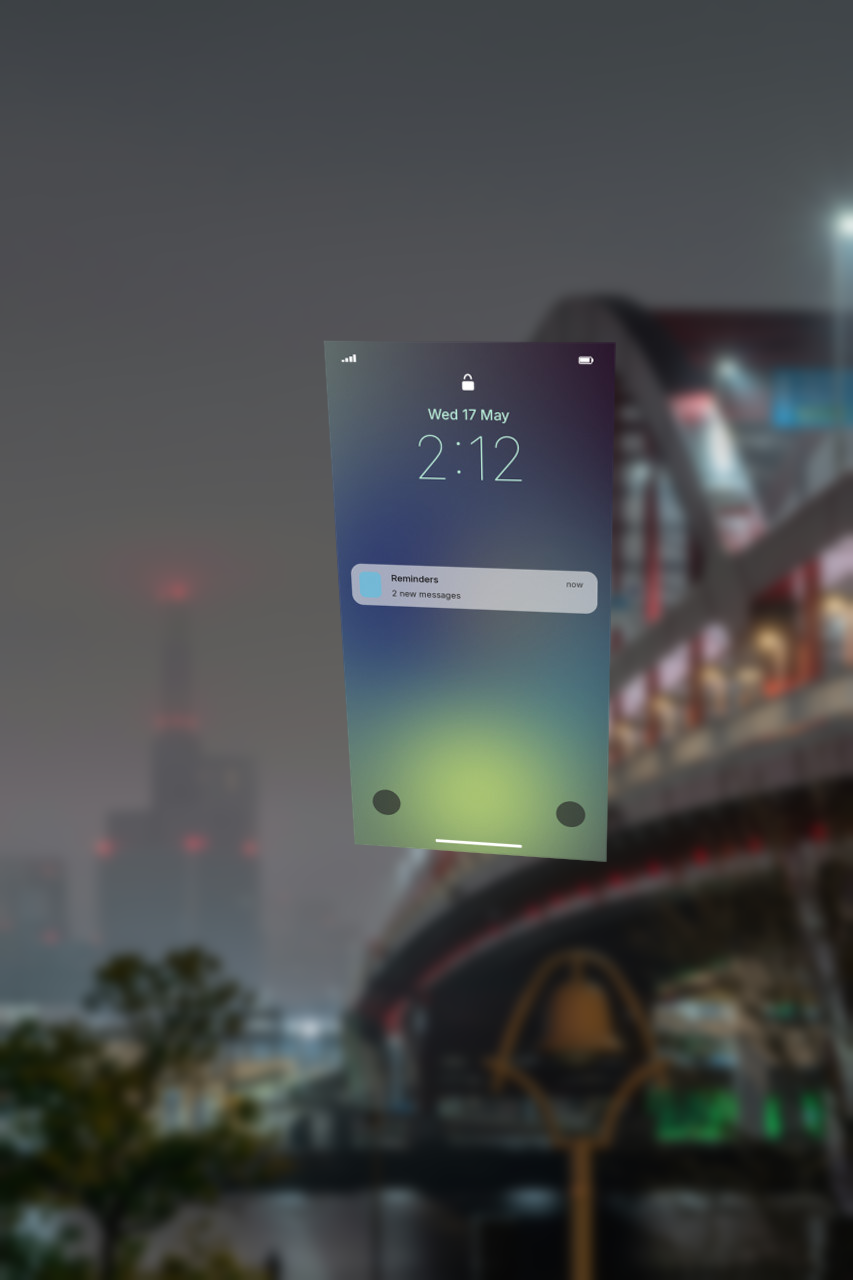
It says 2:12
